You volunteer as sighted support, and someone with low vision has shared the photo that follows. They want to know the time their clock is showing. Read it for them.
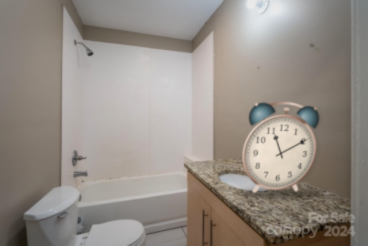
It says 11:10
